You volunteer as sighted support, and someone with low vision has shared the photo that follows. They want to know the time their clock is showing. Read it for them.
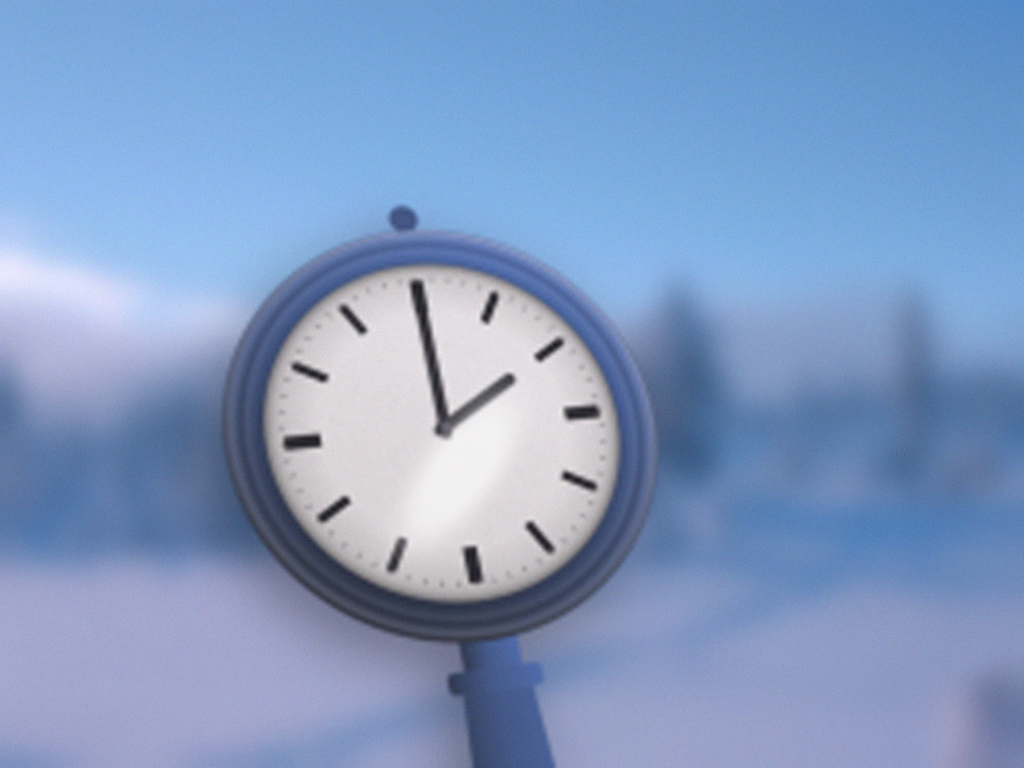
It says 2:00
